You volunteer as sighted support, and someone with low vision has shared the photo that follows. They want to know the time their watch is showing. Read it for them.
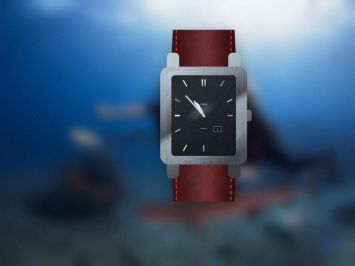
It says 10:53
